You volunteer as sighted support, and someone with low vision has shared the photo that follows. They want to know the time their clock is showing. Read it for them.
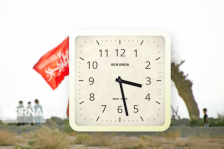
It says 3:28
